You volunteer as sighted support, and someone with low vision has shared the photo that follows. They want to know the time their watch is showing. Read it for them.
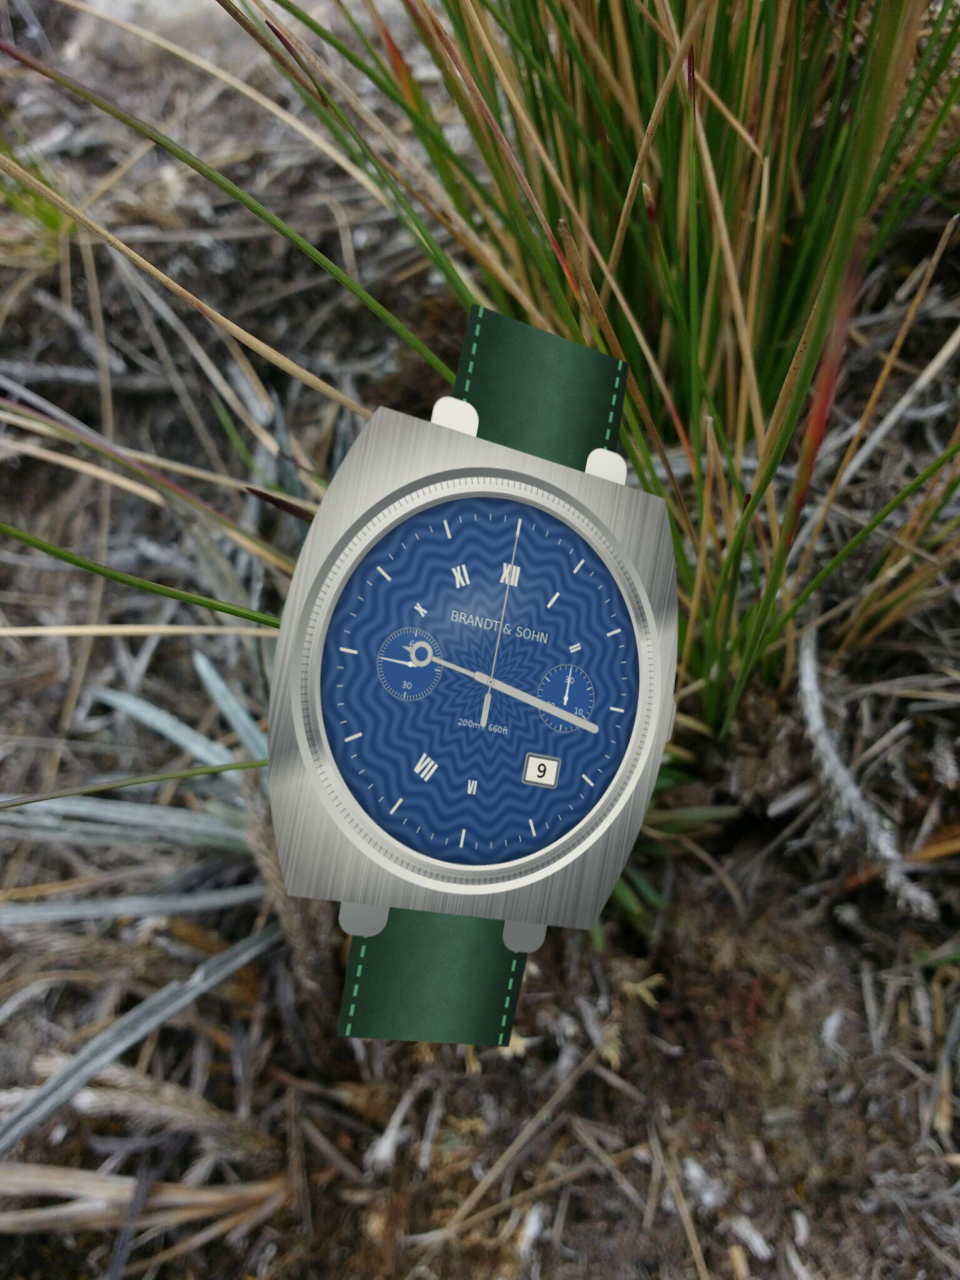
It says 9:16:45
